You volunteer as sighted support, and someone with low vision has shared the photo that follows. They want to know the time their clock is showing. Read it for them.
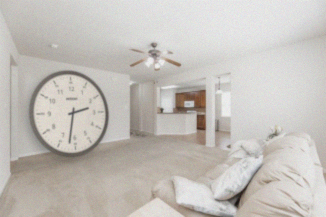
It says 2:32
